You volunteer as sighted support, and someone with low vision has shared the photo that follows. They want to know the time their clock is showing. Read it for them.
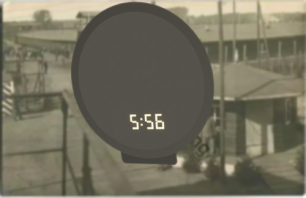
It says 5:56
